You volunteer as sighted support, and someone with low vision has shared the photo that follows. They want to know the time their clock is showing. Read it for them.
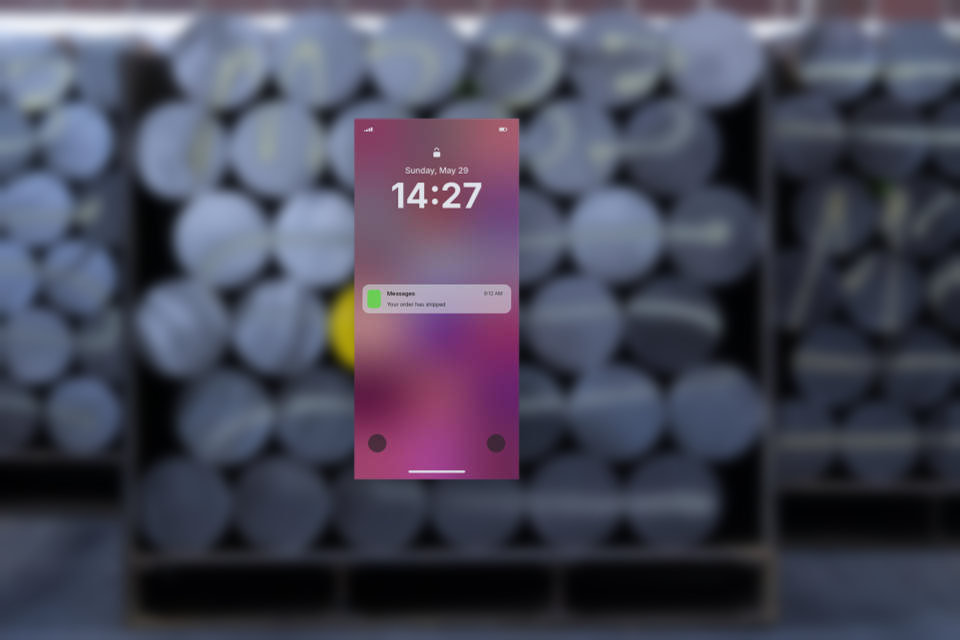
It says 14:27
